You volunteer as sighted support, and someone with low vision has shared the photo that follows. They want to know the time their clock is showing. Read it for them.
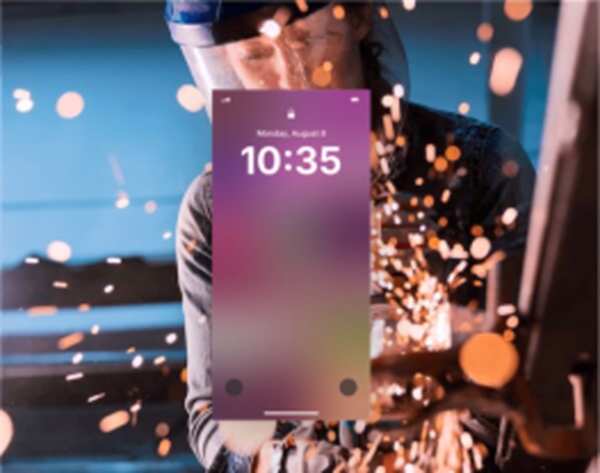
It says 10:35
